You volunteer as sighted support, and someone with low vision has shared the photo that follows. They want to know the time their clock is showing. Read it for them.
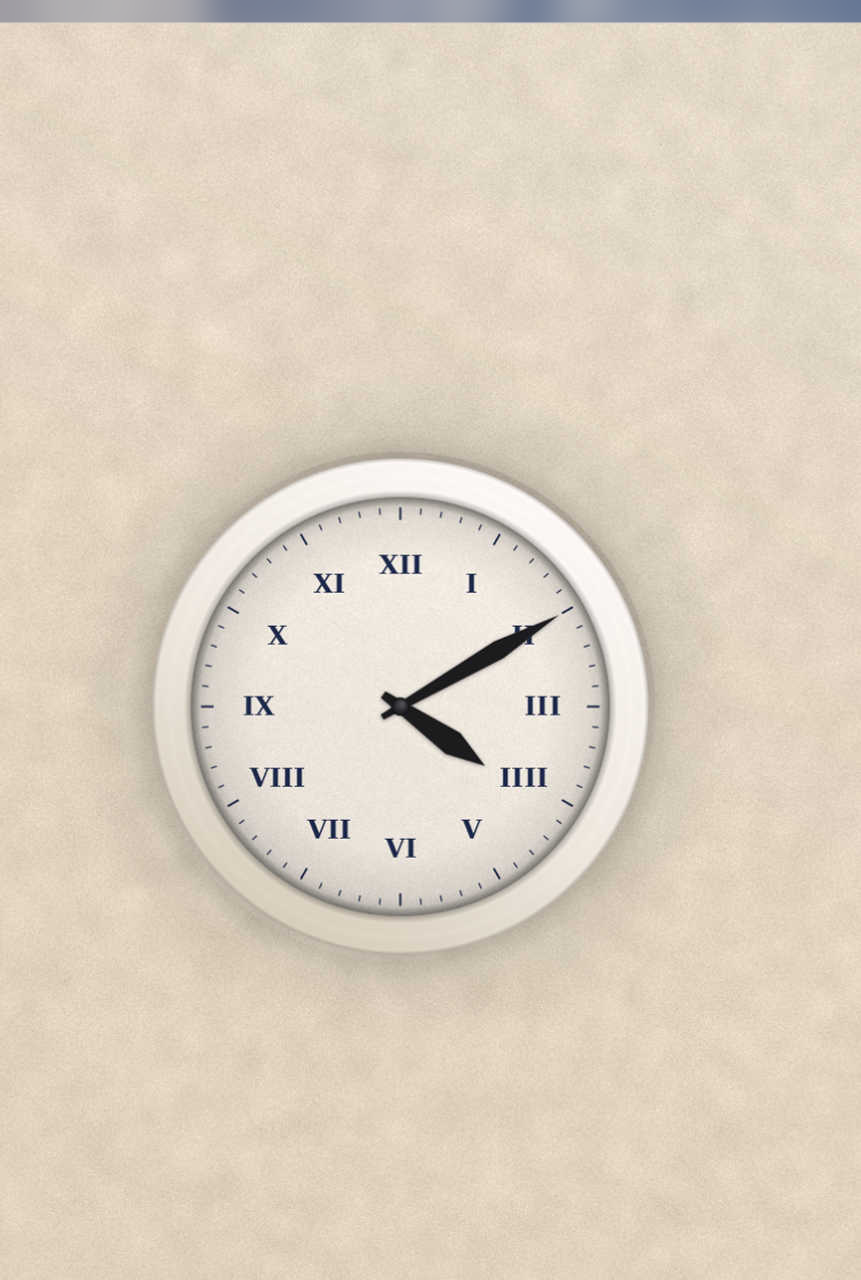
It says 4:10
